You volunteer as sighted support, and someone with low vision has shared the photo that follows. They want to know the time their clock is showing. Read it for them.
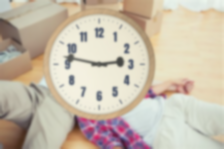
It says 2:47
